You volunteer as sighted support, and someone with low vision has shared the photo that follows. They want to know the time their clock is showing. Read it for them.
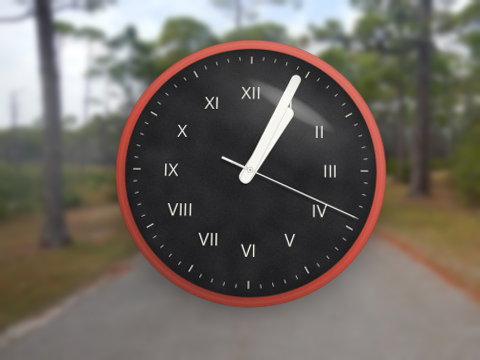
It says 1:04:19
